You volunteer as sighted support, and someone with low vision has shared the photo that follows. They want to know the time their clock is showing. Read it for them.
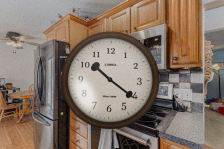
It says 10:21
